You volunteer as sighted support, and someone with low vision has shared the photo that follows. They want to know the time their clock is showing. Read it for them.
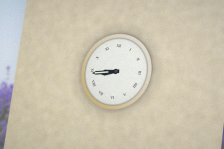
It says 8:44
